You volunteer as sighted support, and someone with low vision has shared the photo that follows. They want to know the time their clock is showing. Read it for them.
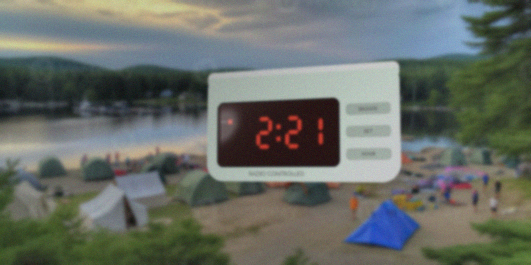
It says 2:21
